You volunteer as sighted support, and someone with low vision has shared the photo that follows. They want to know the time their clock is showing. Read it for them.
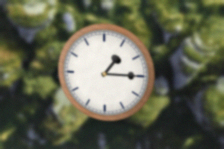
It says 1:15
